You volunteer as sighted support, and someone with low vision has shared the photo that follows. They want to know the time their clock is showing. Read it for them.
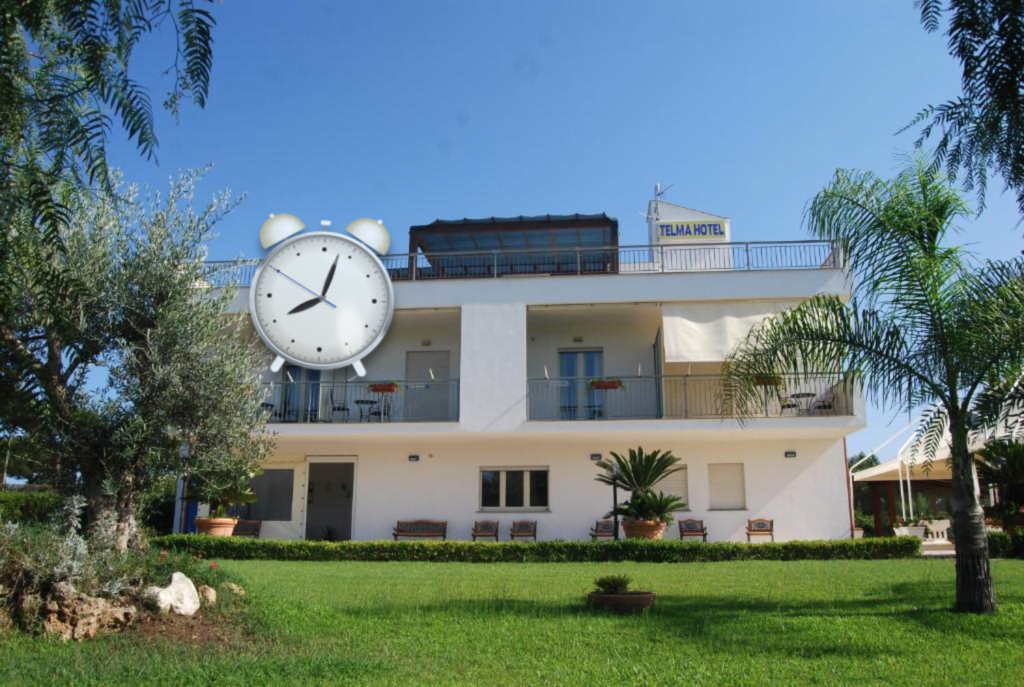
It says 8:02:50
